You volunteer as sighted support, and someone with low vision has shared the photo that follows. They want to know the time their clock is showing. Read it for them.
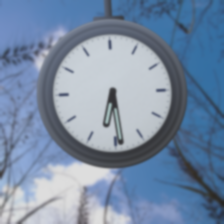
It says 6:29
